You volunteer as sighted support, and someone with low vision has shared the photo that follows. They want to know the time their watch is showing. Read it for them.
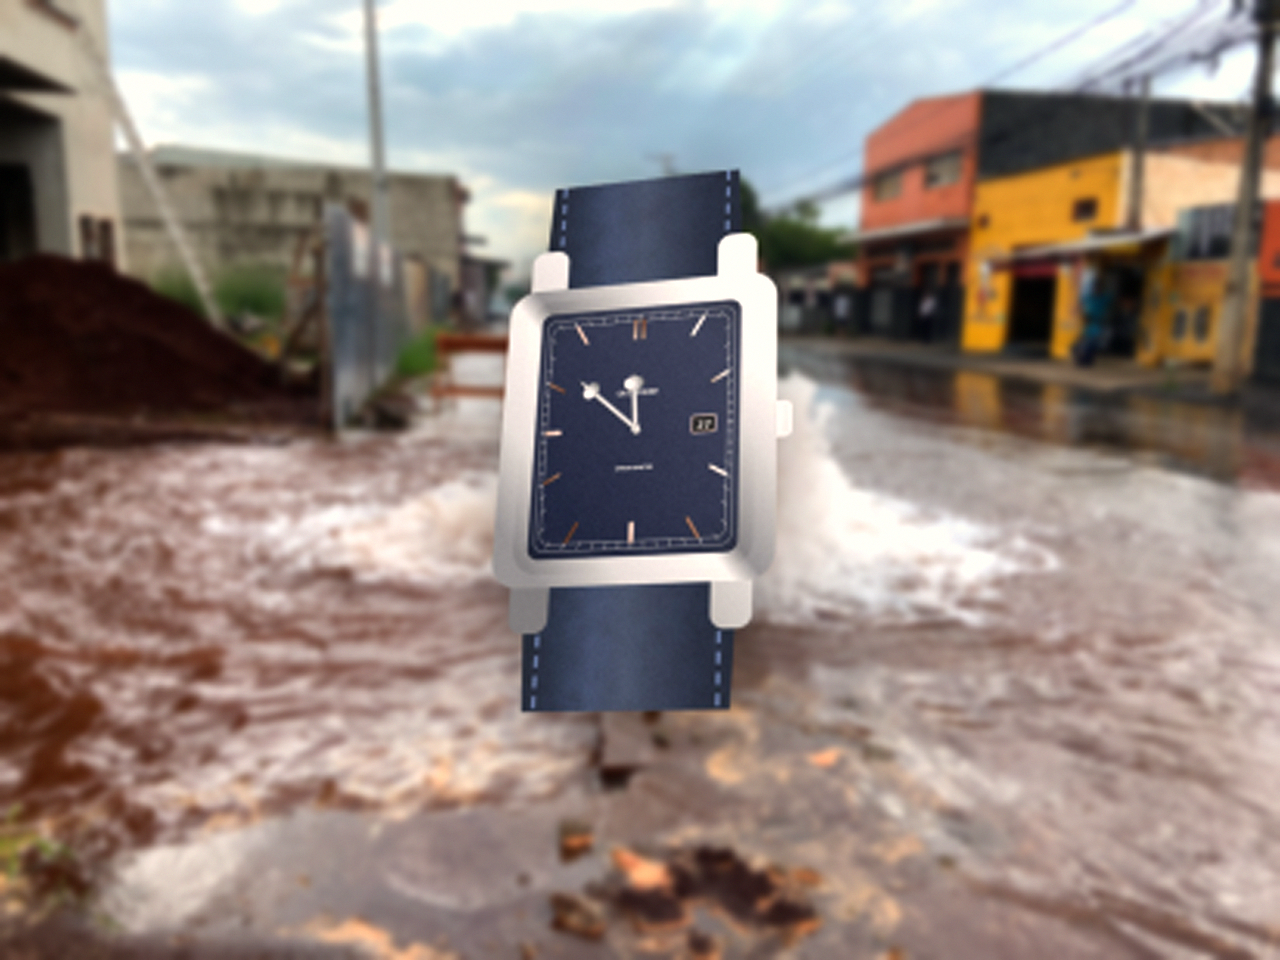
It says 11:52
